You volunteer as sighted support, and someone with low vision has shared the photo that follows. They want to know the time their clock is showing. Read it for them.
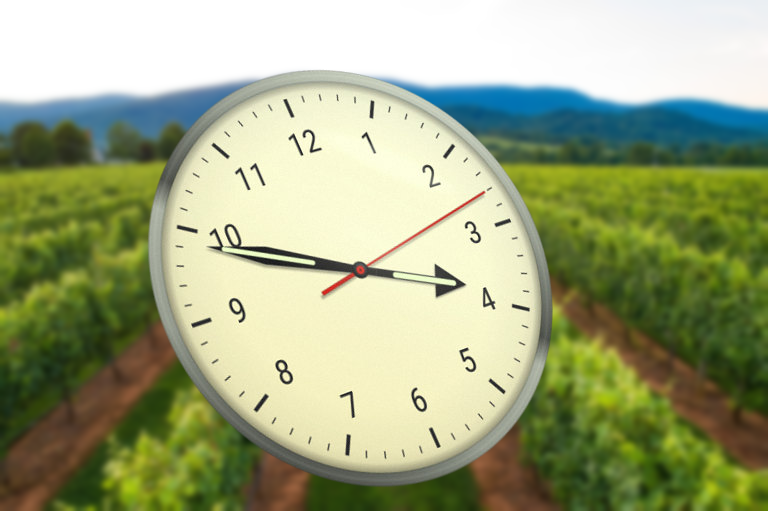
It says 3:49:13
